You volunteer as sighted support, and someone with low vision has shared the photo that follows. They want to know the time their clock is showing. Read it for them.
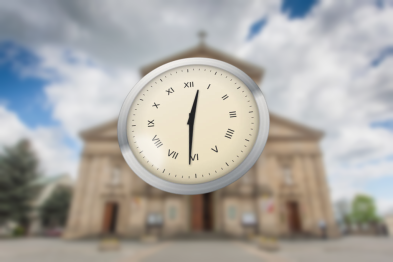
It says 12:31
